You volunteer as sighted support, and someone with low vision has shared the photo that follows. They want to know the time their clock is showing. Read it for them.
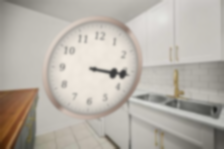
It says 3:16
